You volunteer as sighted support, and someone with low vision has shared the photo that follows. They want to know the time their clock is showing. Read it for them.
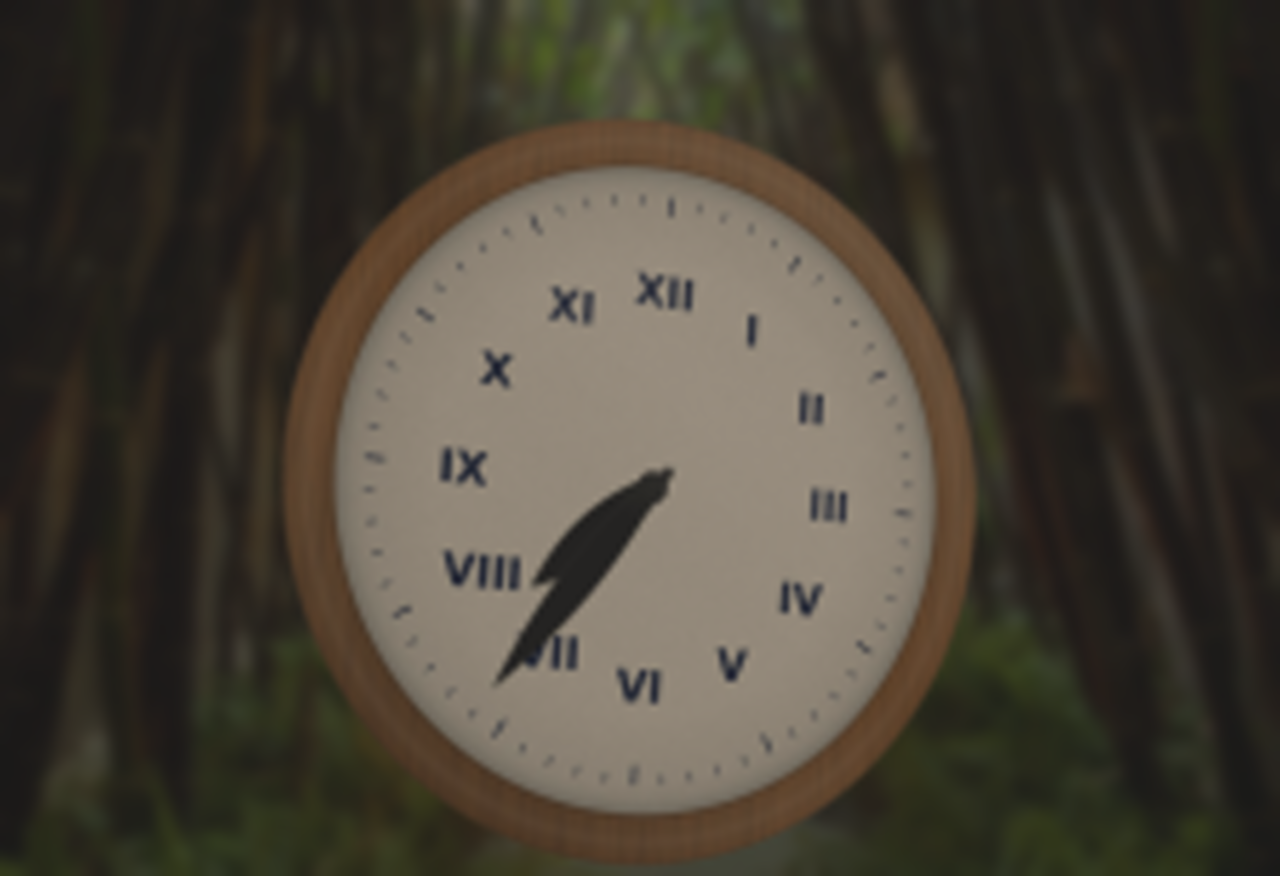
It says 7:36
